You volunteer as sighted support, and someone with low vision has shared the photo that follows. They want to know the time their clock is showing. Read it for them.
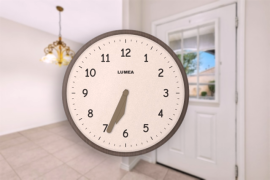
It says 6:34
